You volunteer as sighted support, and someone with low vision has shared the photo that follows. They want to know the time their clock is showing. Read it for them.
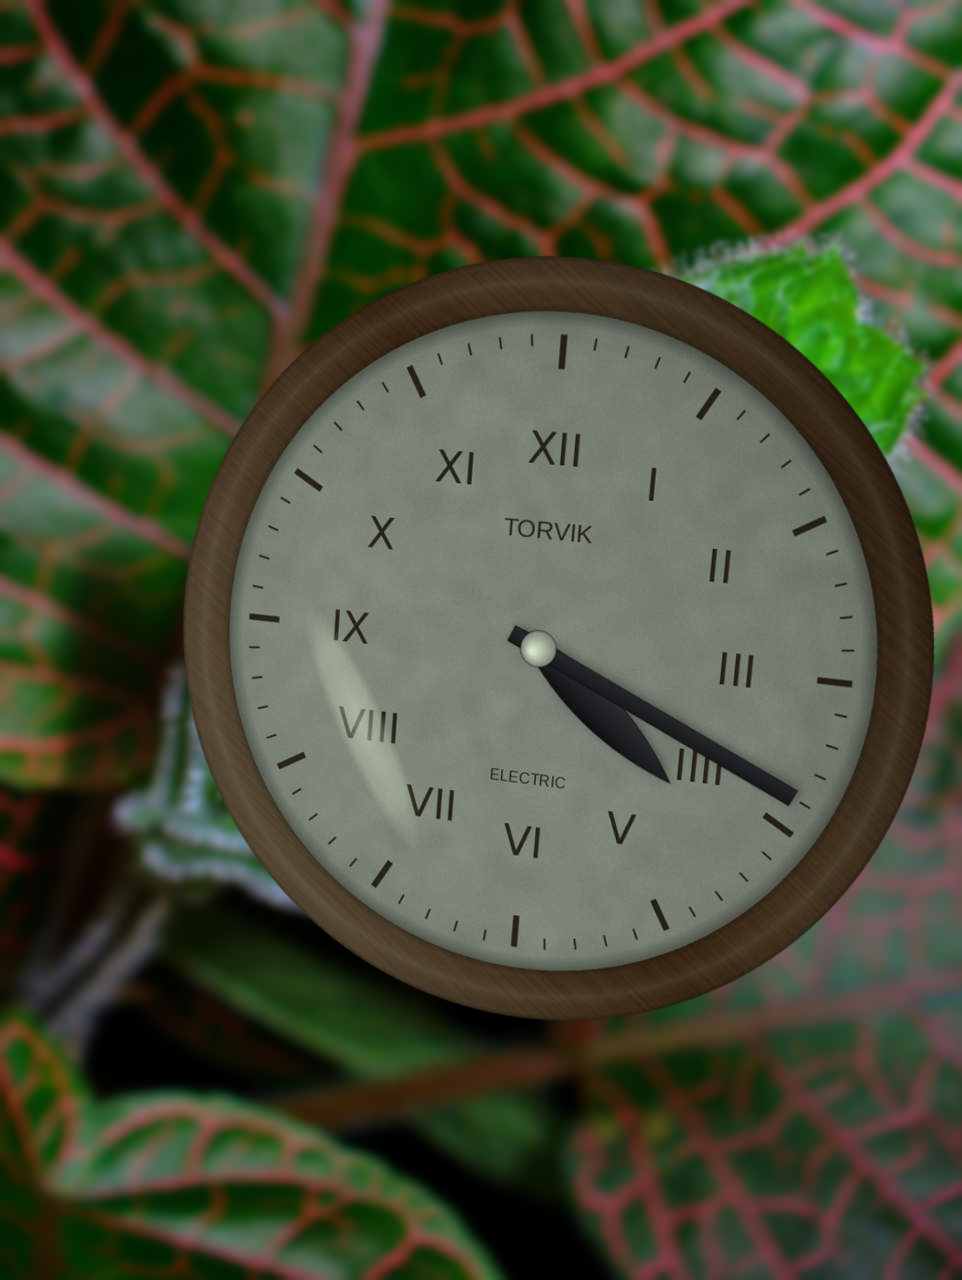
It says 4:19
